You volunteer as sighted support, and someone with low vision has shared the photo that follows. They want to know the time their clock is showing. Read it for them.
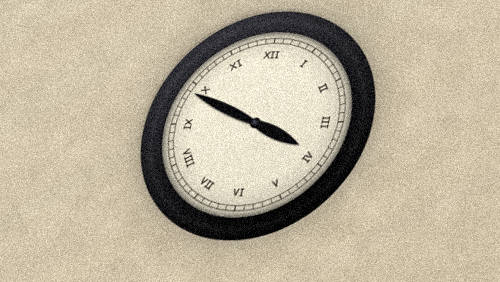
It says 3:49
